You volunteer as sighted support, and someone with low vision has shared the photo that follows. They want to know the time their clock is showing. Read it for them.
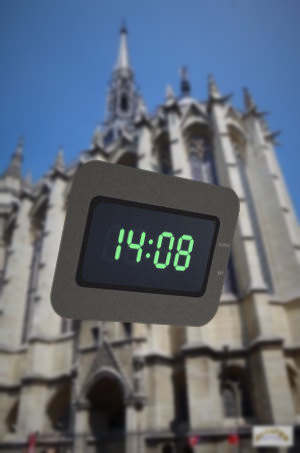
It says 14:08
